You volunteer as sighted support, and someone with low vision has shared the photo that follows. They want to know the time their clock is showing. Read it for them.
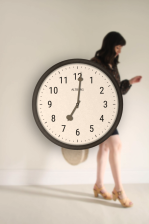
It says 7:01
